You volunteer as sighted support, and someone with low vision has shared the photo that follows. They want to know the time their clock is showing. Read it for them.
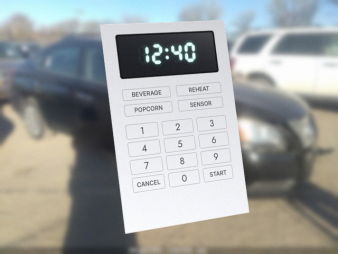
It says 12:40
